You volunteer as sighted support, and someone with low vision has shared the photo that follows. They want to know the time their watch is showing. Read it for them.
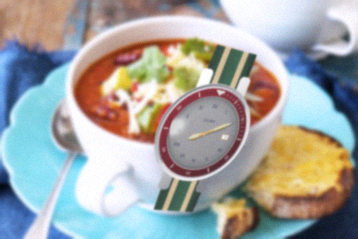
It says 8:10
